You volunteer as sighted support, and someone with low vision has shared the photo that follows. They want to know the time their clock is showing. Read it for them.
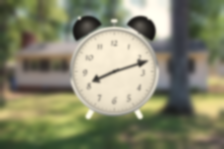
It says 8:12
